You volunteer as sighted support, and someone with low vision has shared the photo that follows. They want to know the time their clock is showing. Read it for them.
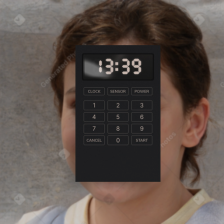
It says 13:39
